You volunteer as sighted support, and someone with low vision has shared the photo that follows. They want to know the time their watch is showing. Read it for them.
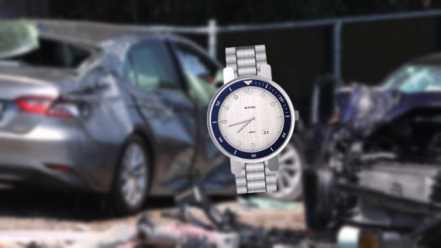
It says 7:43
